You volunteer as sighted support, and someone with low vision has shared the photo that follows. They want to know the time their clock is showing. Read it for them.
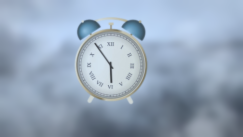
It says 5:54
